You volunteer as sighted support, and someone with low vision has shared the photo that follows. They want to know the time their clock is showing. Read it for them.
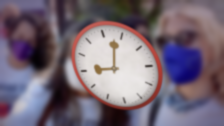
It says 9:03
